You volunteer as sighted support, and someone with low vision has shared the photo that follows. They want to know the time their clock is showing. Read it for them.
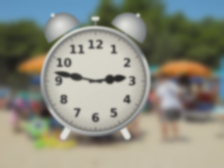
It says 2:47
